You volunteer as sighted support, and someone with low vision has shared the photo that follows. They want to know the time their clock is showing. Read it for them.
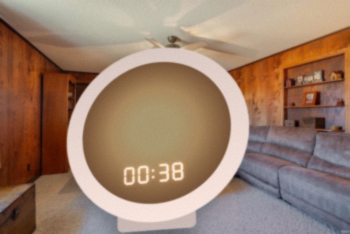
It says 0:38
